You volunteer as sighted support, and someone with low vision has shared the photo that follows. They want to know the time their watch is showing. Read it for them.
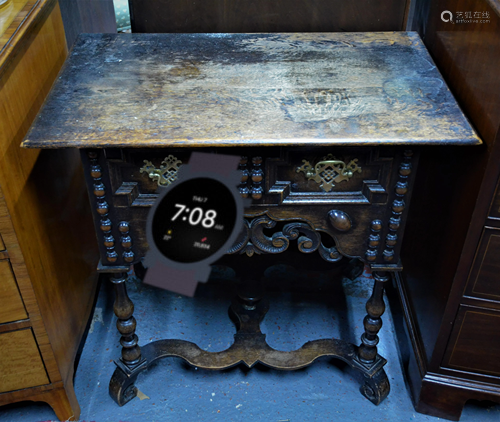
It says 7:08
